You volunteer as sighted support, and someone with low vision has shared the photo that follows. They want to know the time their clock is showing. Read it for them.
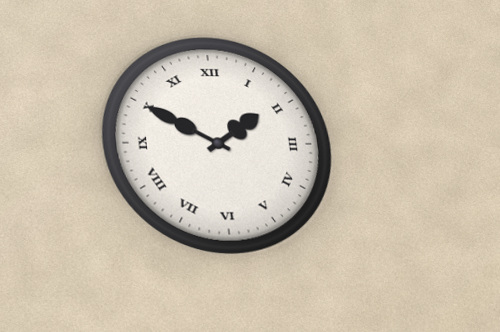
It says 1:50
